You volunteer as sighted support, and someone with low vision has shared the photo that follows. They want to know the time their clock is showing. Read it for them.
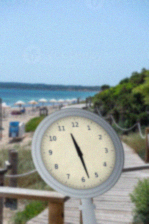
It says 11:28
